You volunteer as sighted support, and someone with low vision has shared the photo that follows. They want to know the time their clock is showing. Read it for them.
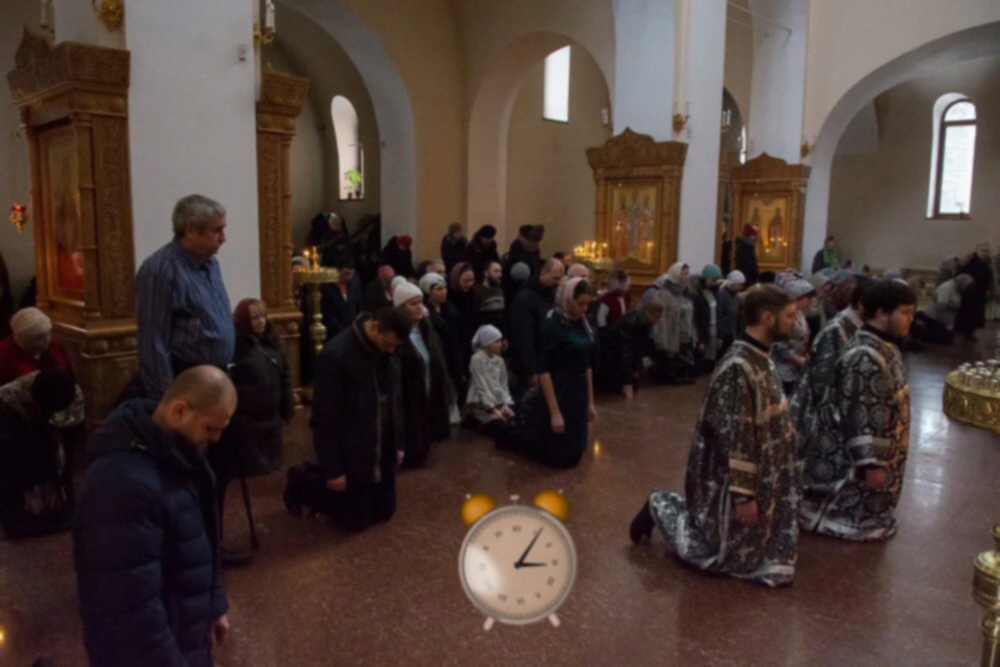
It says 3:06
